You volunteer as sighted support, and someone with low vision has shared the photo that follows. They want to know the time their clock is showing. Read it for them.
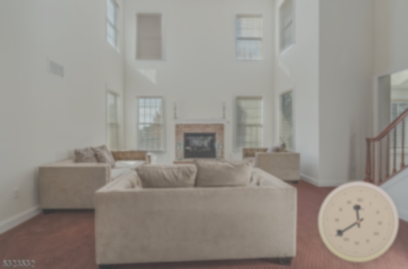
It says 11:39
